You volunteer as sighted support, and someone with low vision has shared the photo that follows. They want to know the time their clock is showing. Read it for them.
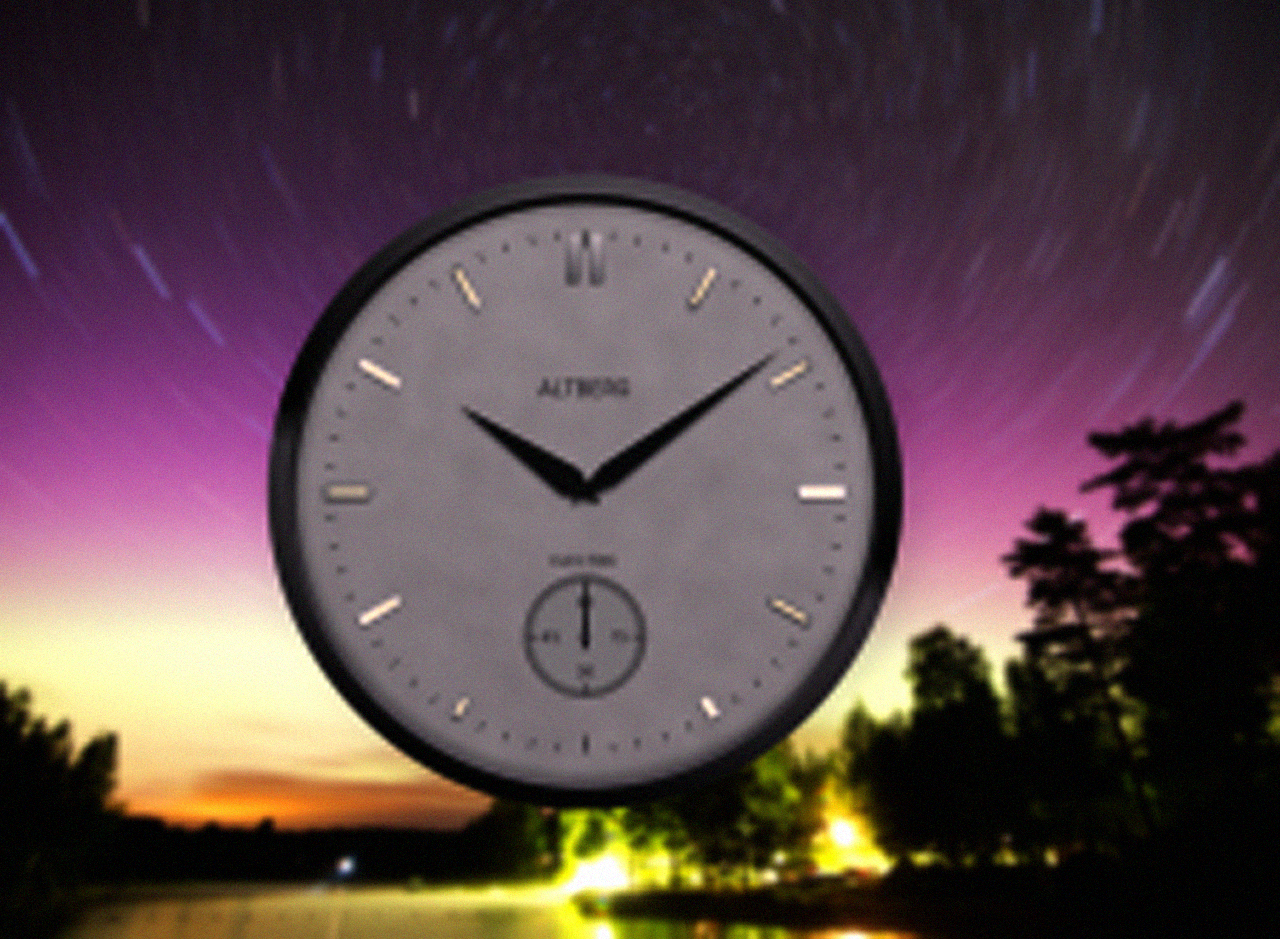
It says 10:09
